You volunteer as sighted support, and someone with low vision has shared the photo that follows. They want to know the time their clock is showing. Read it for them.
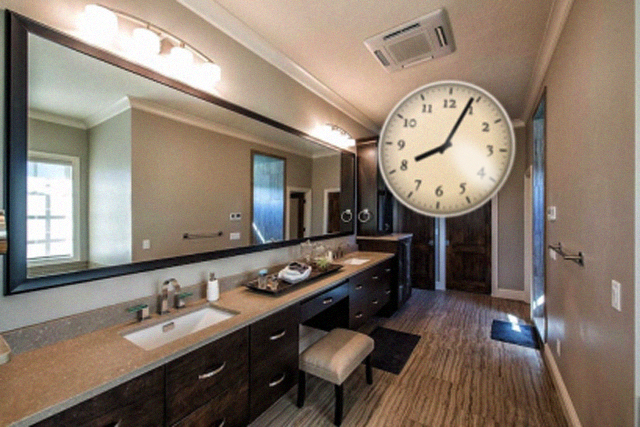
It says 8:04
